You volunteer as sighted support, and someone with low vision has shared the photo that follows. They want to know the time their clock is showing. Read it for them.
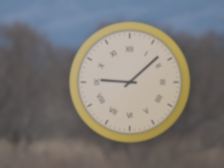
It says 9:08
